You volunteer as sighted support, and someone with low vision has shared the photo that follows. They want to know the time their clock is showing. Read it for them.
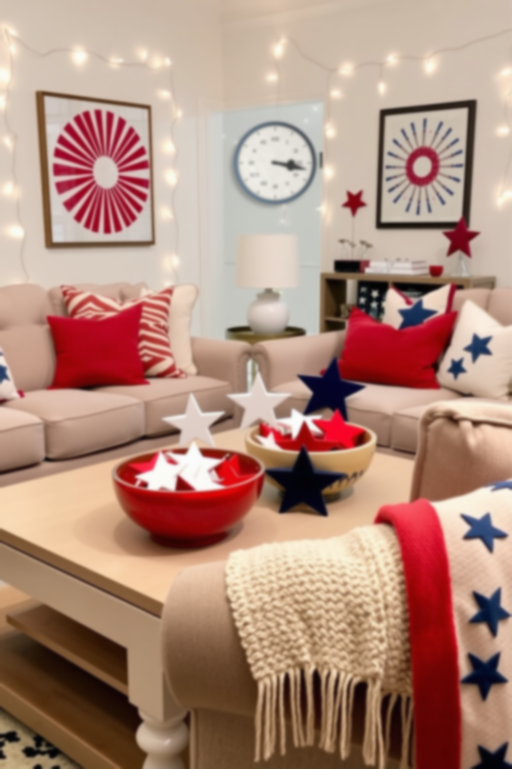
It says 3:17
